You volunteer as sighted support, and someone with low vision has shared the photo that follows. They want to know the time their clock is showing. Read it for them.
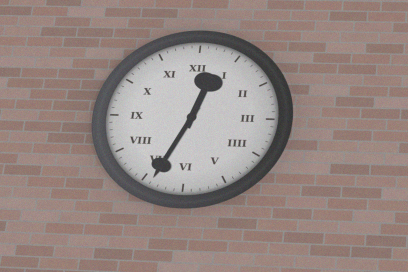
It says 12:34
